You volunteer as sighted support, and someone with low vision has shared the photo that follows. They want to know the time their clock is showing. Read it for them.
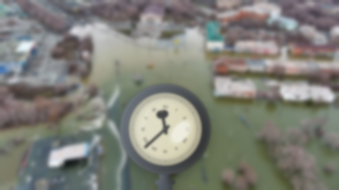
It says 11:38
